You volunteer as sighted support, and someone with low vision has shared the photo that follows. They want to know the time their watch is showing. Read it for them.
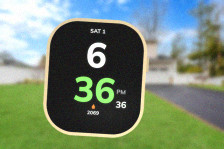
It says 6:36:36
